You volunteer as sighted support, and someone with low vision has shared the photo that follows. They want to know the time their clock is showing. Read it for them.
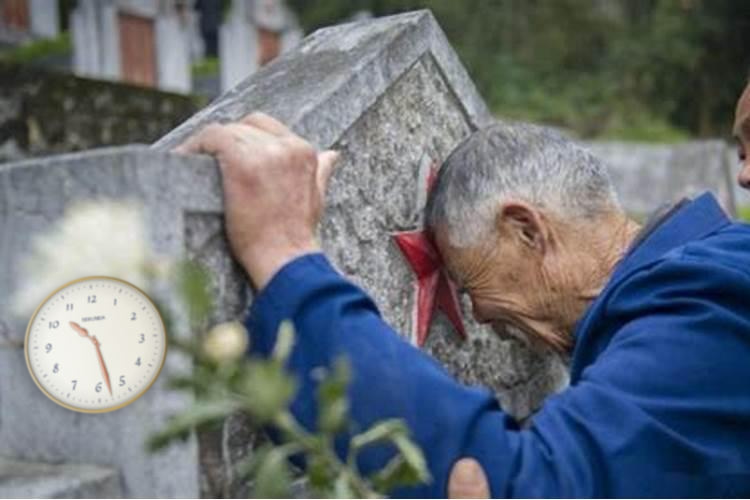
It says 10:28
